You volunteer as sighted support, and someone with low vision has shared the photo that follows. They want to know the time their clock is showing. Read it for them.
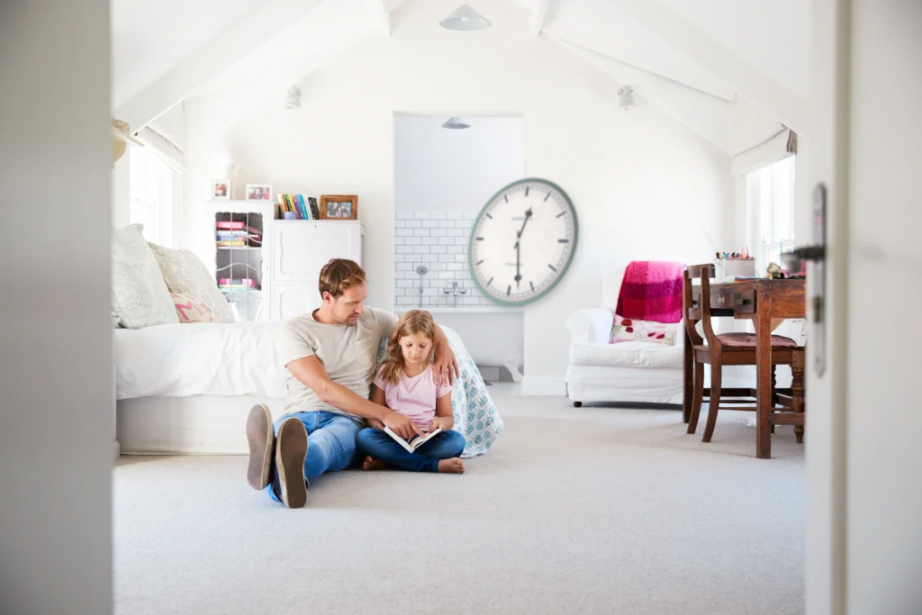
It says 12:28
